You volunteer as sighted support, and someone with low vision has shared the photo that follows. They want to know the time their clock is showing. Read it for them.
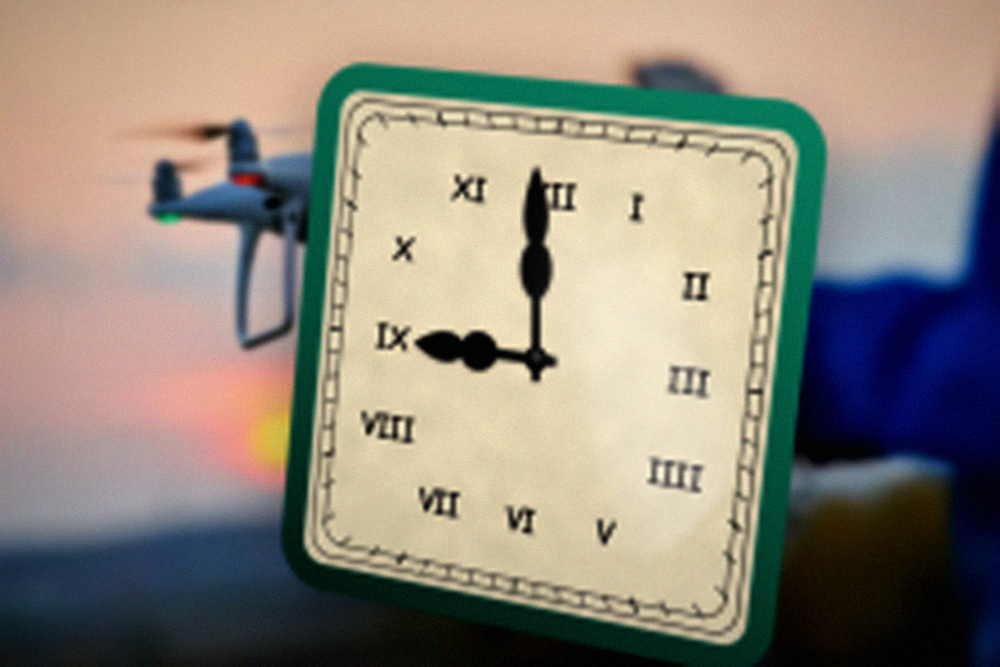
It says 8:59
